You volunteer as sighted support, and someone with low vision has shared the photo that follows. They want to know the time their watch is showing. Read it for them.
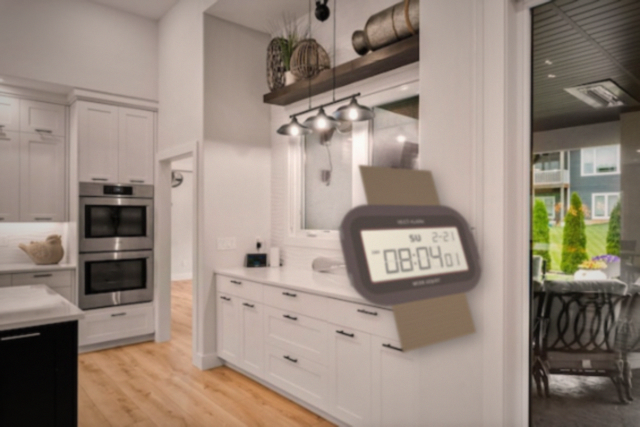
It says 8:04:01
